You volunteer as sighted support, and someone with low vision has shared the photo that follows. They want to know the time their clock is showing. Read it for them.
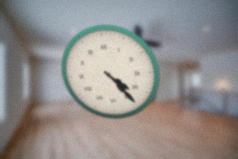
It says 4:24
